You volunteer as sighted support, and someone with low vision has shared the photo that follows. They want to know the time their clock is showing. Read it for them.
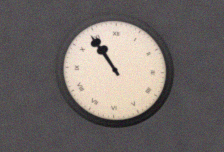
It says 10:54
